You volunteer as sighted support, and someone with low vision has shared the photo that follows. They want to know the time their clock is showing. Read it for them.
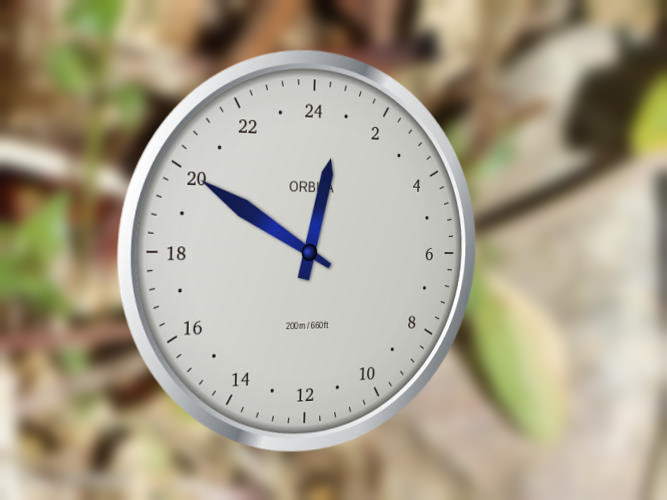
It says 0:50
